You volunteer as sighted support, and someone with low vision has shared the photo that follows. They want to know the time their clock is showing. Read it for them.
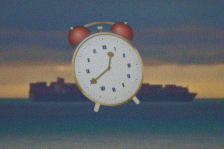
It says 12:40
